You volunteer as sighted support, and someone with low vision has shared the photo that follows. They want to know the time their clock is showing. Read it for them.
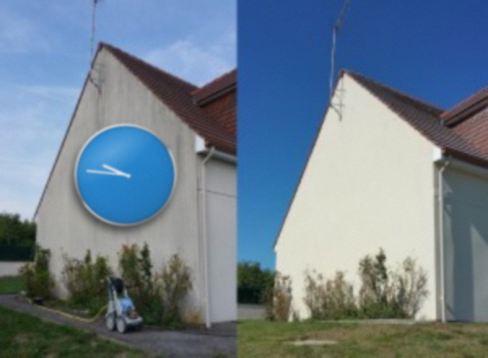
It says 9:46
